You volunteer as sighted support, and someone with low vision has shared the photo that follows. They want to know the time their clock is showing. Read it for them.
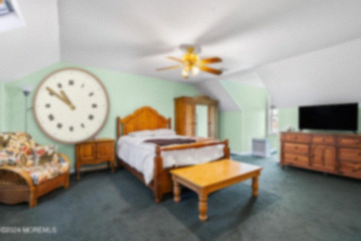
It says 10:51
